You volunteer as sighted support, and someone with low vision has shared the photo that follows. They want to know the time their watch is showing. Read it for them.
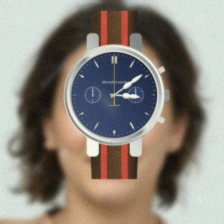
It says 3:09
